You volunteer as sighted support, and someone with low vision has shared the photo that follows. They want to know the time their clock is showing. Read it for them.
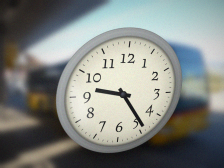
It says 9:24
